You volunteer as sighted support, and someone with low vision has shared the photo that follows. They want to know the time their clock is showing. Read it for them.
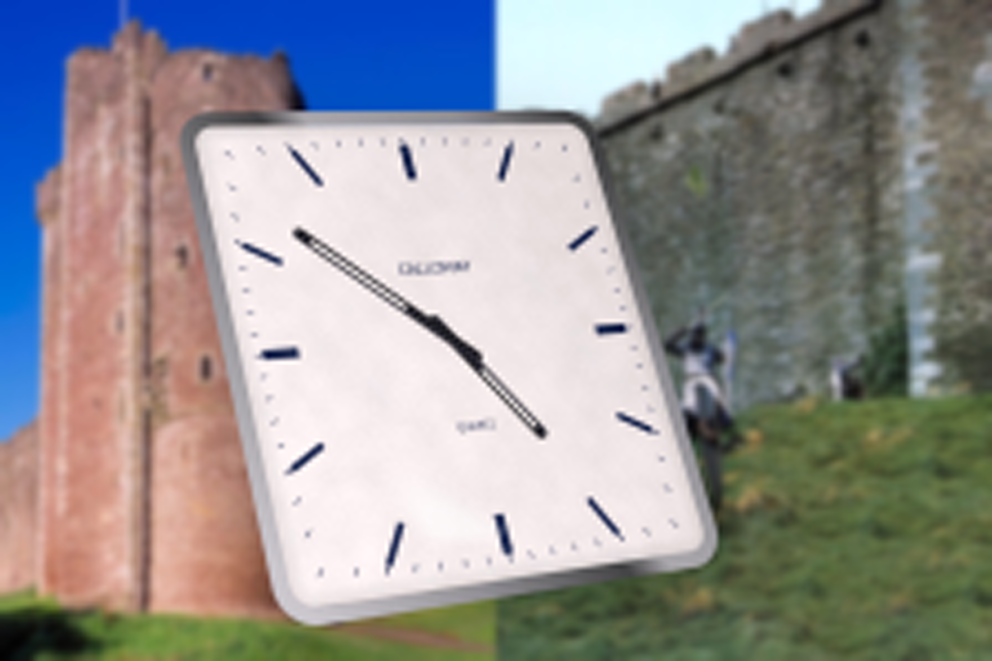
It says 4:52
